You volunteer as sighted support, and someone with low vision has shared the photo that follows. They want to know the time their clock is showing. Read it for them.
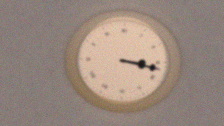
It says 3:17
